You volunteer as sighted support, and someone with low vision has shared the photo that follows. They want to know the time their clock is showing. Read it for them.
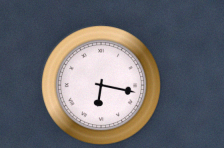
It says 6:17
